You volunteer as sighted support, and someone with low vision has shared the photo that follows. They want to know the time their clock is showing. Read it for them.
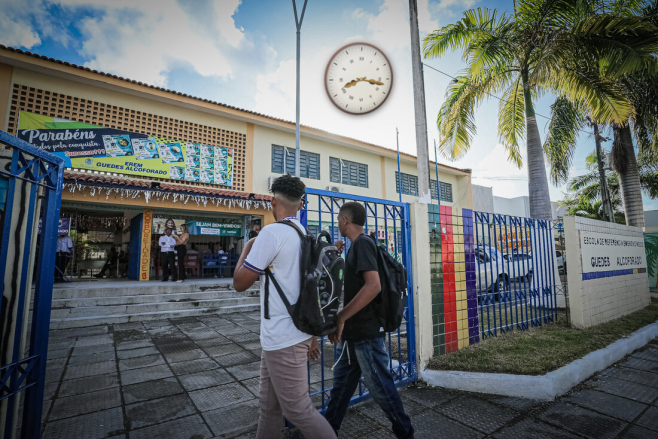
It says 8:17
